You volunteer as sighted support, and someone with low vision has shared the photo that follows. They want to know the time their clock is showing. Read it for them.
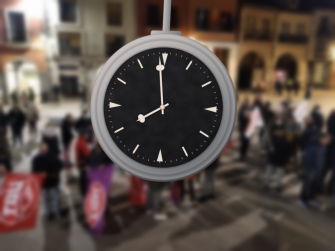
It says 7:59
